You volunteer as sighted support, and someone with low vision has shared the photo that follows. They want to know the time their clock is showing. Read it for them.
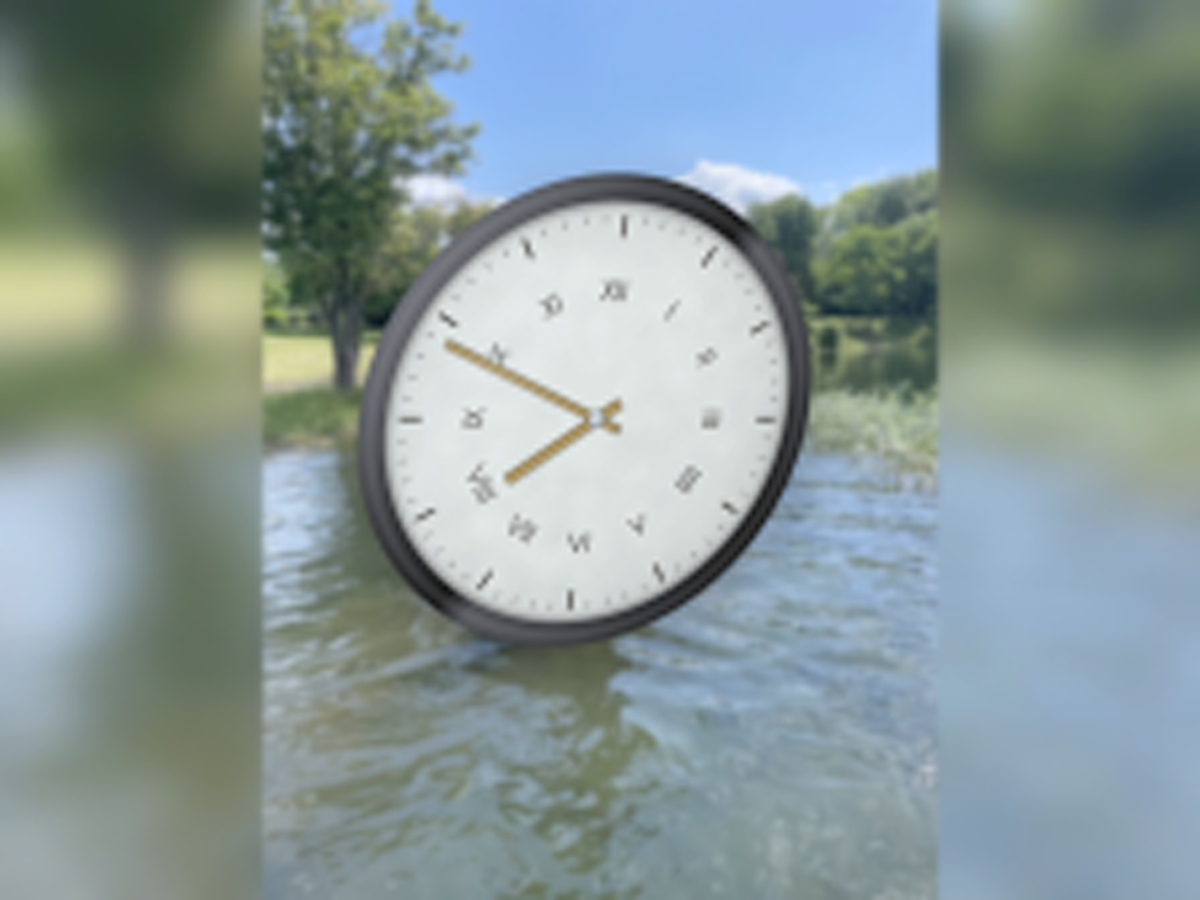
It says 7:49
